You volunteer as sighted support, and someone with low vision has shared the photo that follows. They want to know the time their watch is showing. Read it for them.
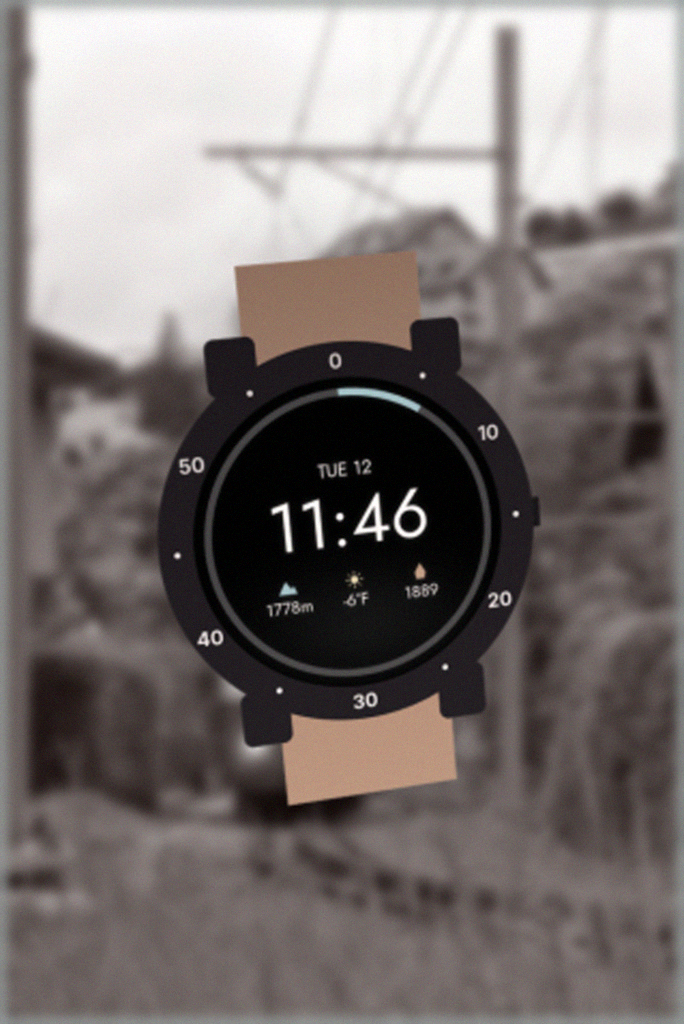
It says 11:46
